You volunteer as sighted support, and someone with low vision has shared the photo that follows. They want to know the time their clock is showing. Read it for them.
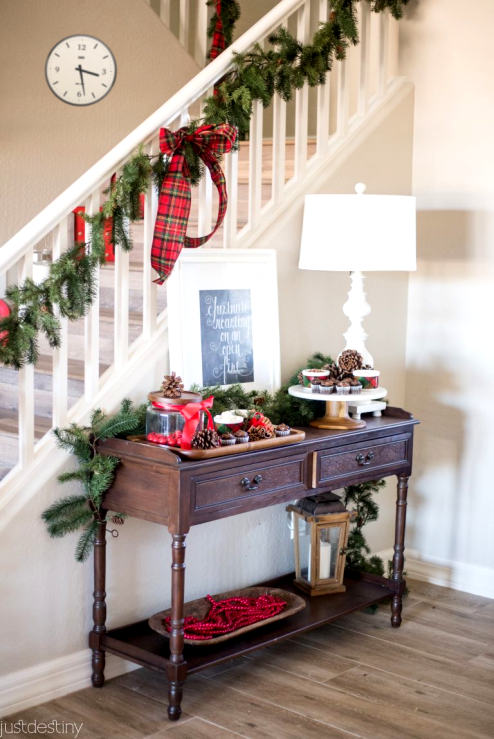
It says 3:28
